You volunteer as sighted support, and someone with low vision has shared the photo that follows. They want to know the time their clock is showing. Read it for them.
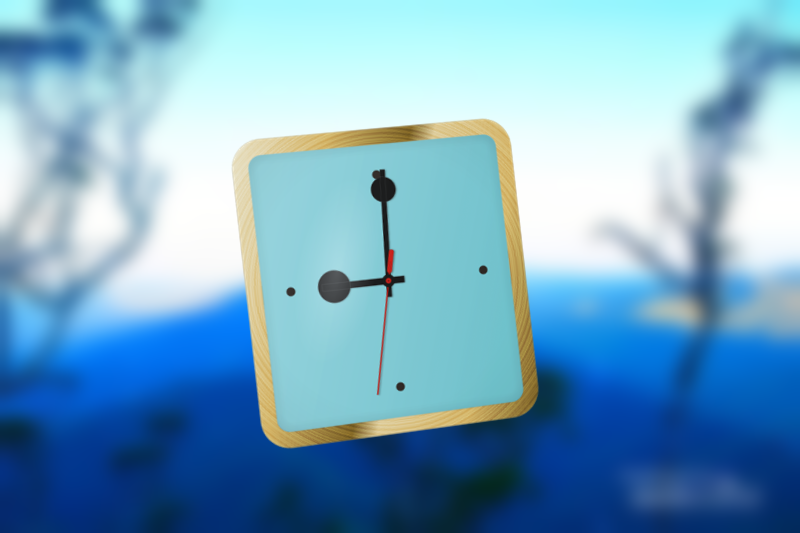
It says 9:00:32
